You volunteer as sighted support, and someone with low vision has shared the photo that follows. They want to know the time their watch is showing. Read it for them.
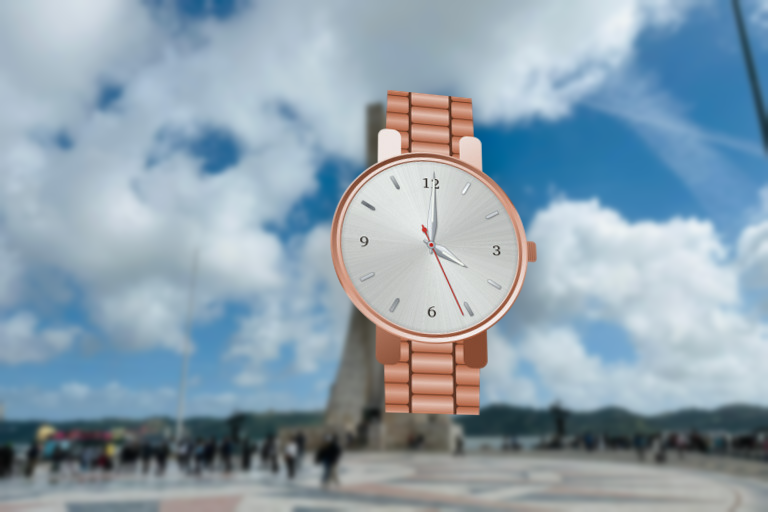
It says 4:00:26
